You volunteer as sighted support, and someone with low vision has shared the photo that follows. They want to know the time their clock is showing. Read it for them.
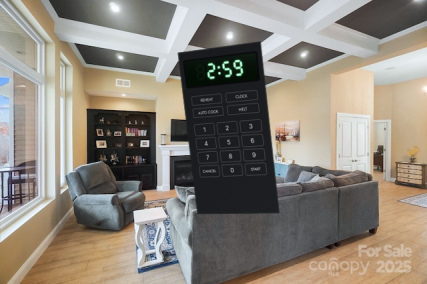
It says 2:59
